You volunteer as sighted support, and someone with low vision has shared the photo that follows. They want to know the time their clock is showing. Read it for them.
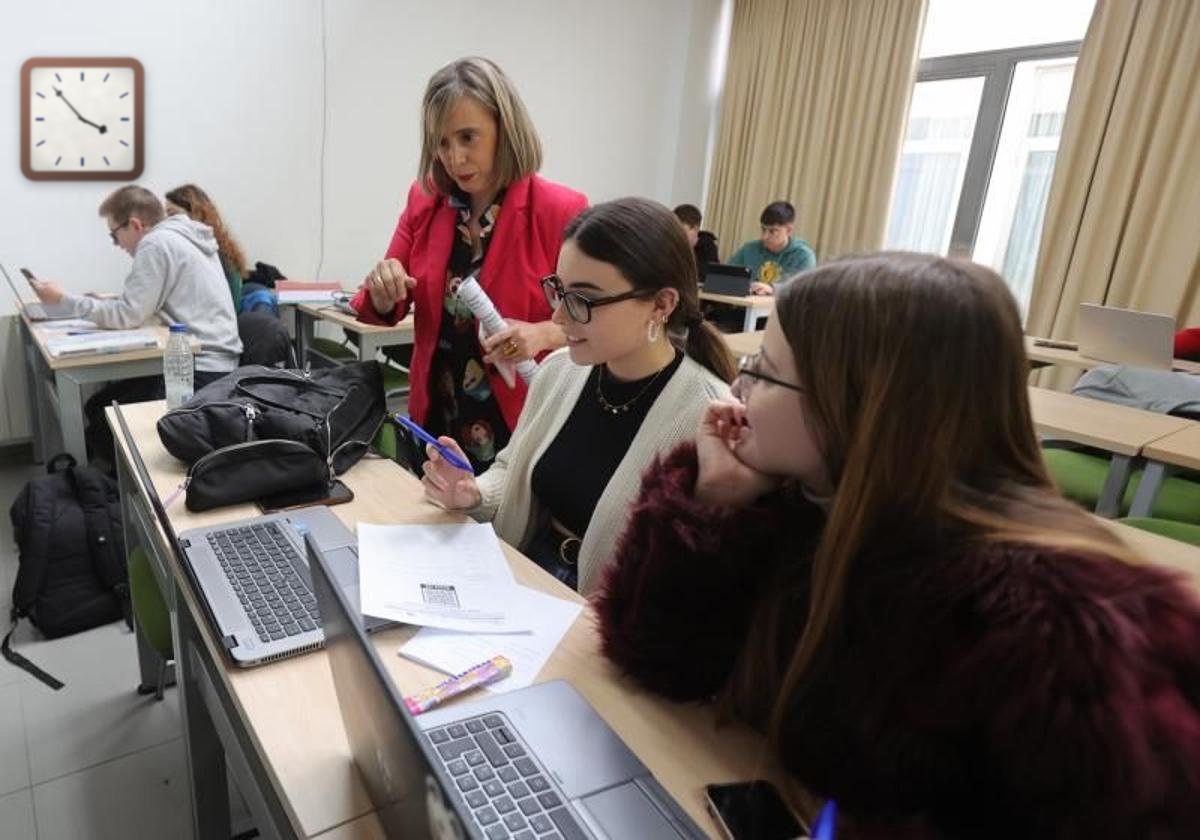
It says 3:53
